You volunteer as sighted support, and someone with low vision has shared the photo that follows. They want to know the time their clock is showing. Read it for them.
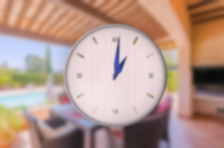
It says 1:01
